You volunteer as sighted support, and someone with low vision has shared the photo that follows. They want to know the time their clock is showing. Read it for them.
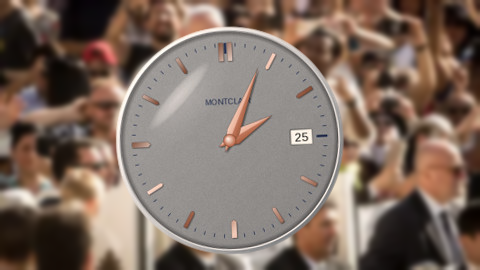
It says 2:04
